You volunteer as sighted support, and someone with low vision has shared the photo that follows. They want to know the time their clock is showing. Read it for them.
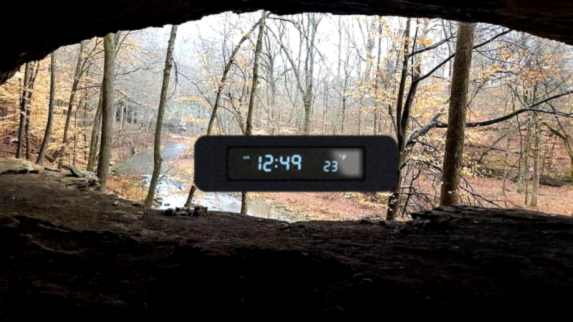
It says 12:49
